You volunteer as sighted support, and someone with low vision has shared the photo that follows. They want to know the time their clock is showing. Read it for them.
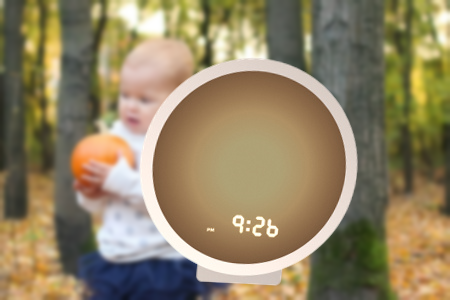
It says 9:26
